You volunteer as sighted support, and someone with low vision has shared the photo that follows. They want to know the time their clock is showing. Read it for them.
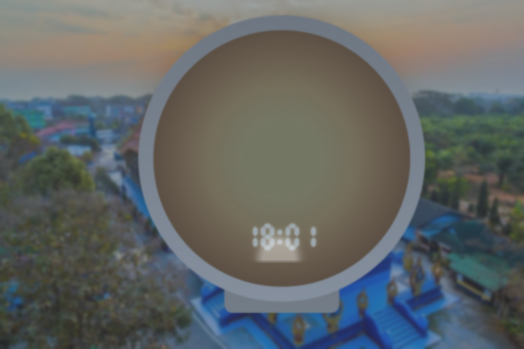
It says 18:01
